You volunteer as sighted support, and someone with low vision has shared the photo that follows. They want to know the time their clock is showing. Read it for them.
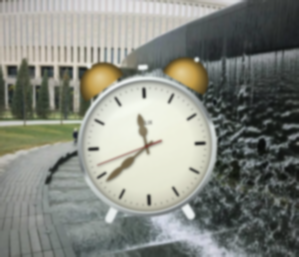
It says 11:38:42
